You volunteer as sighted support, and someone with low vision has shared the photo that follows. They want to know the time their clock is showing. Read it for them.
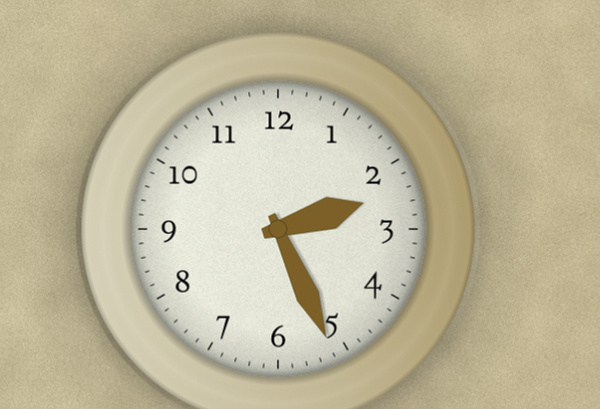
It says 2:26
